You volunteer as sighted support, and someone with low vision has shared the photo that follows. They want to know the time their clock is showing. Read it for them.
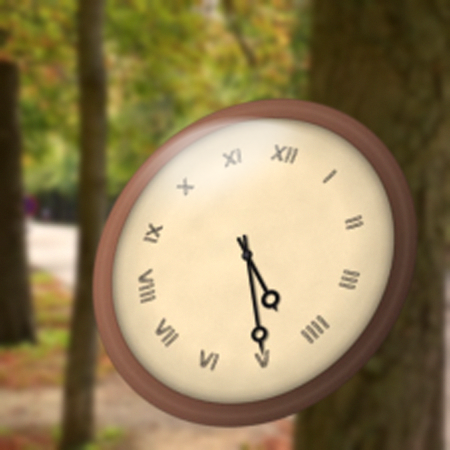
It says 4:25
